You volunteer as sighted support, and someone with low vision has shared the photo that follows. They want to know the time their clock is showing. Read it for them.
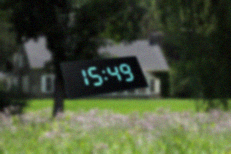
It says 15:49
